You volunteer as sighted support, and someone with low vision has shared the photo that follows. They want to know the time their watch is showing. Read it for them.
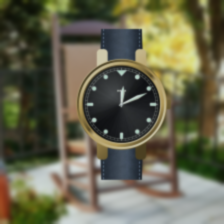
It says 12:11
